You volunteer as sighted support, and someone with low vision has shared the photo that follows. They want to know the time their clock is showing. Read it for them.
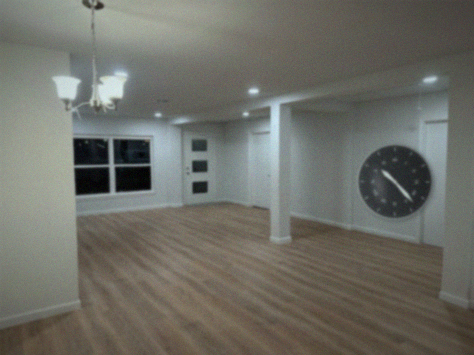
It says 10:23
